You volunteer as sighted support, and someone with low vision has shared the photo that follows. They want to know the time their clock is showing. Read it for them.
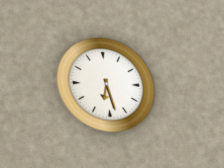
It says 6:28
